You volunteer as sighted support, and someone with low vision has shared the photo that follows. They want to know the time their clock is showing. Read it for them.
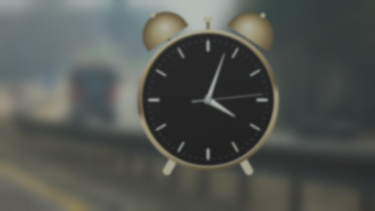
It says 4:03:14
